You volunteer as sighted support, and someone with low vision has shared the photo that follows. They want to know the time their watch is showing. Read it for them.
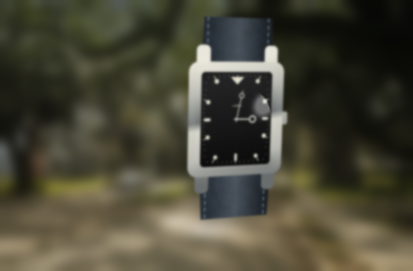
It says 3:02
